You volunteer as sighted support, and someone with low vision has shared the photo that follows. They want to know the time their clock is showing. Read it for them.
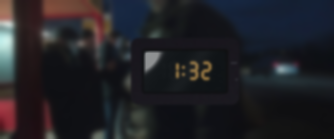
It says 1:32
